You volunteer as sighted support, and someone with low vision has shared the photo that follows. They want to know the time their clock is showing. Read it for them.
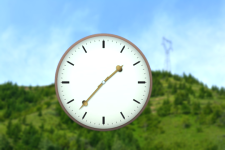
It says 1:37
